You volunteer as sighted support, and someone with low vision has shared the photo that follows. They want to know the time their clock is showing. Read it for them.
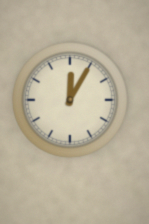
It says 12:05
